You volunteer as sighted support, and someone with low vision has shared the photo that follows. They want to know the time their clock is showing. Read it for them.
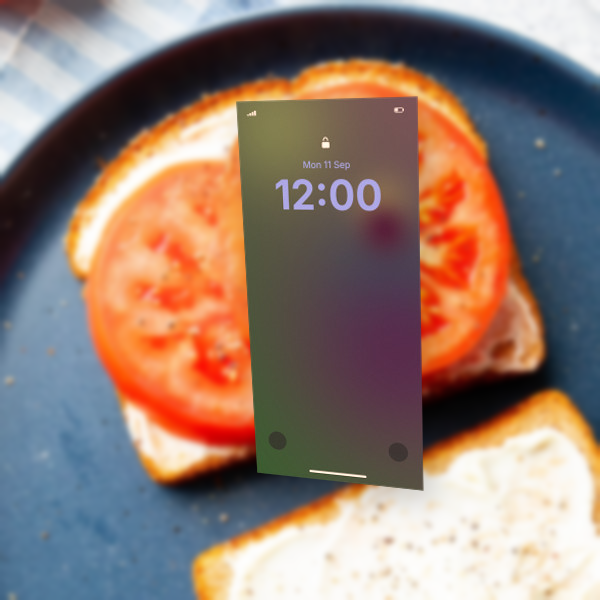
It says 12:00
